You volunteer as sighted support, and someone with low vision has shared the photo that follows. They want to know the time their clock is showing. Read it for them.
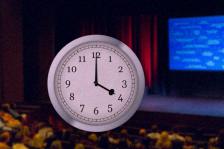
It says 4:00
